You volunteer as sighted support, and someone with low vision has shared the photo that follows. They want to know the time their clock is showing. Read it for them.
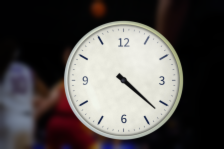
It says 4:22
